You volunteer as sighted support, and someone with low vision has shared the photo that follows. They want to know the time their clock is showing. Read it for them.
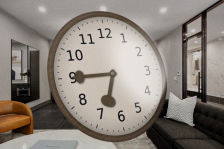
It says 6:45
